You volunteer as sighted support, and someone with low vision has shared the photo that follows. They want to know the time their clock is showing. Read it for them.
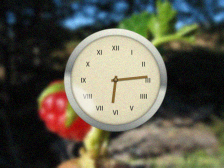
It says 6:14
